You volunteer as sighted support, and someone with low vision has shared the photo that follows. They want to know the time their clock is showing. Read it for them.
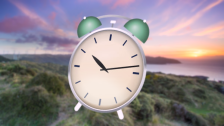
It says 10:13
